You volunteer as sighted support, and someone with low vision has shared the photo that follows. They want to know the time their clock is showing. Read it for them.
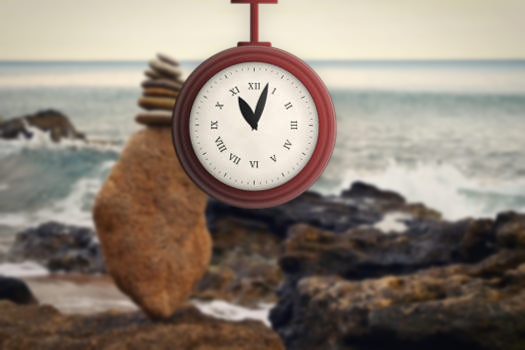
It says 11:03
